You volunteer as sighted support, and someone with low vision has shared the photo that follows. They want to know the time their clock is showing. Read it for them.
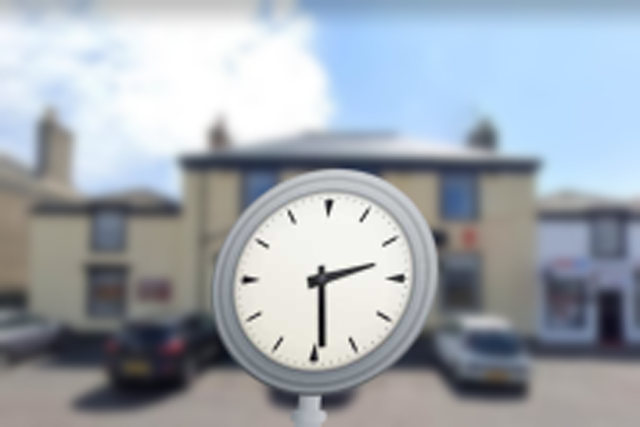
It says 2:29
